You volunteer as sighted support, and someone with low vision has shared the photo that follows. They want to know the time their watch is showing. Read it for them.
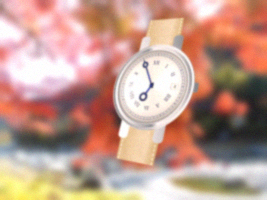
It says 6:55
